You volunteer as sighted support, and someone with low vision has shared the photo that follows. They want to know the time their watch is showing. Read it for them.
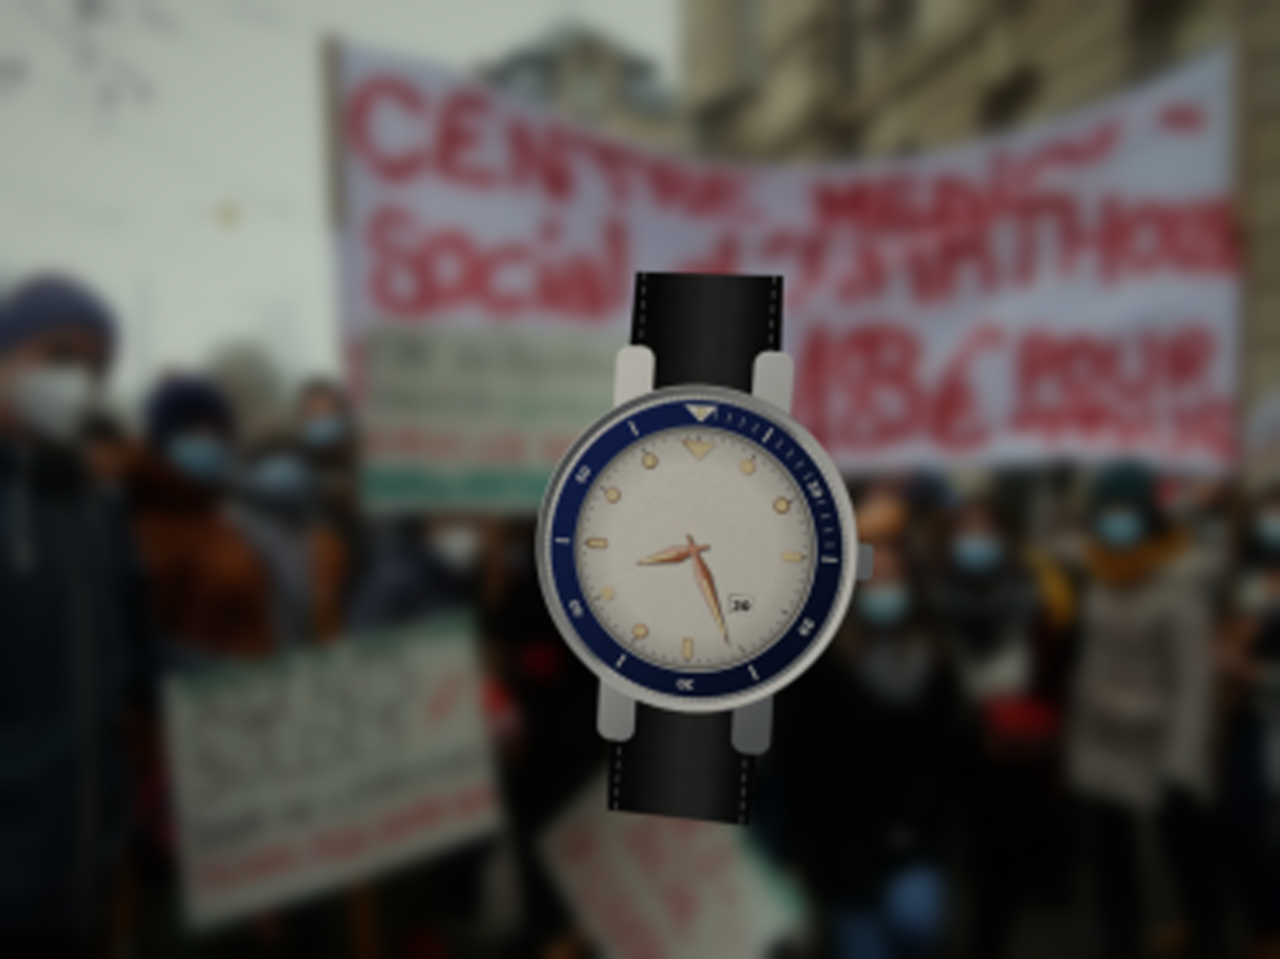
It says 8:26
